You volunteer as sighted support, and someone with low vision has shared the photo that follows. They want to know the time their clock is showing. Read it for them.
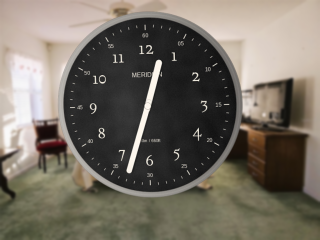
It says 12:33
